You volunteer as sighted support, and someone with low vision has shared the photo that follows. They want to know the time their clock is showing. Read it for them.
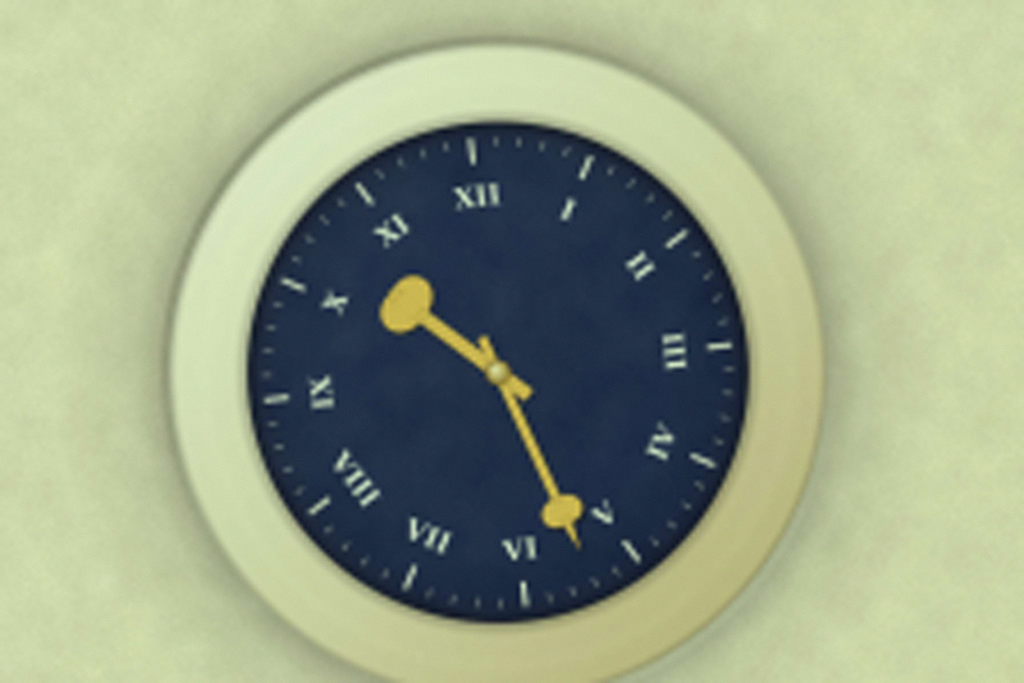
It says 10:27
